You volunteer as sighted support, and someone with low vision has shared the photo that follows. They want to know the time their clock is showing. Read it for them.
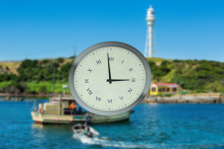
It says 2:59
